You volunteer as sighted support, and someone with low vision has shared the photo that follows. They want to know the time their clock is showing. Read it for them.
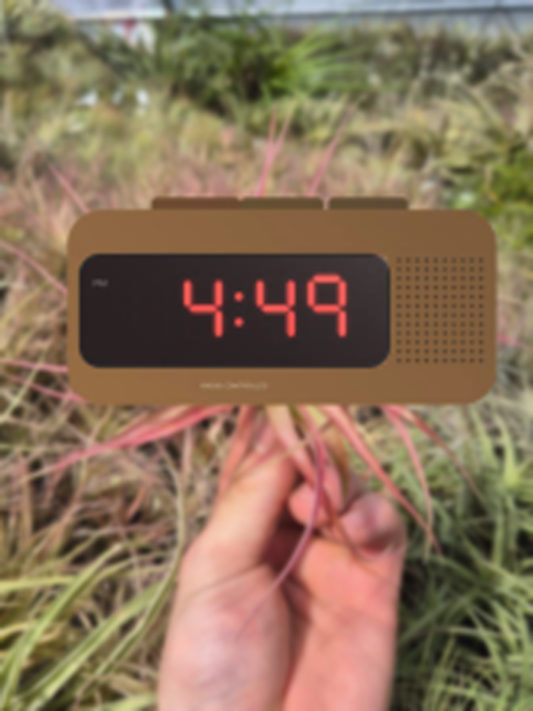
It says 4:49
